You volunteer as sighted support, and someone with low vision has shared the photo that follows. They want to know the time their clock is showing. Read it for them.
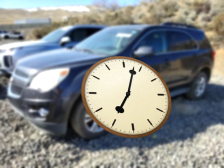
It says 7:03
